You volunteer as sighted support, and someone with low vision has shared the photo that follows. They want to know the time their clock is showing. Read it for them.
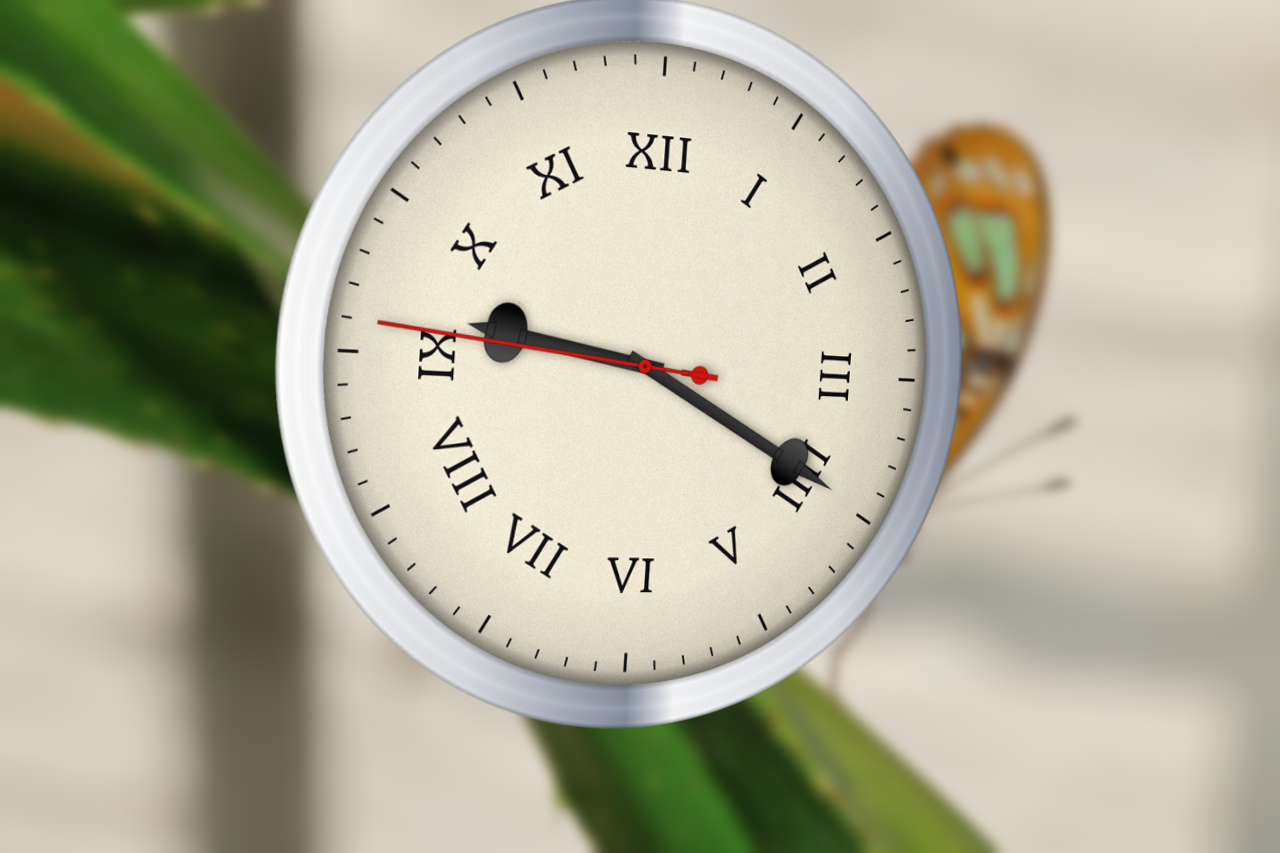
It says 9:19:46
